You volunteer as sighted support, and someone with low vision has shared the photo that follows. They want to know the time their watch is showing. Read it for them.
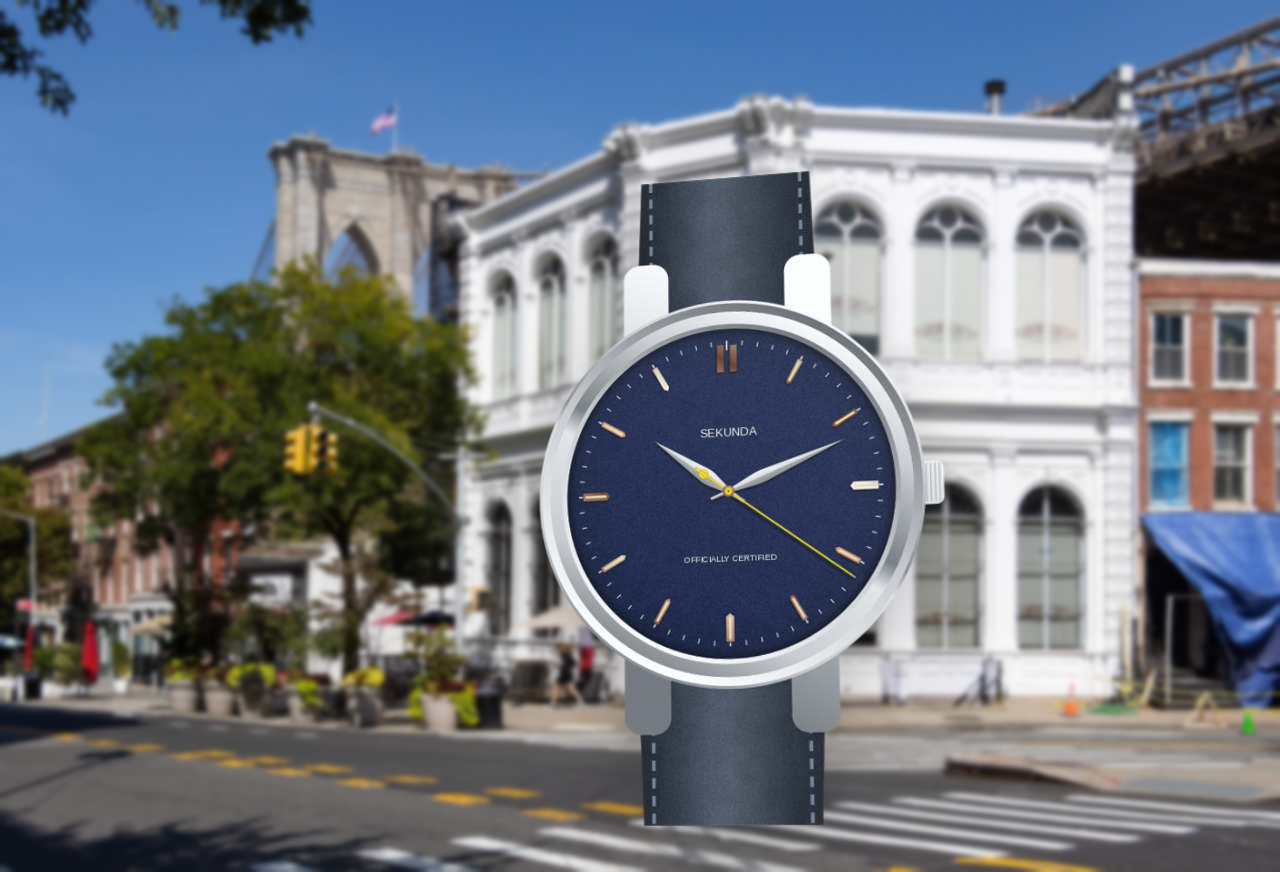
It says 10:11:21
